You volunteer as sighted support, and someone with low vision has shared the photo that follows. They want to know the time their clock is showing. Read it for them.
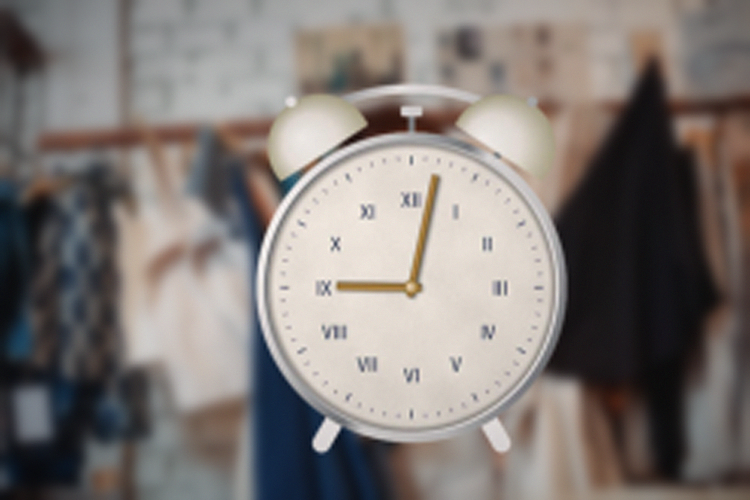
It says 9:02
